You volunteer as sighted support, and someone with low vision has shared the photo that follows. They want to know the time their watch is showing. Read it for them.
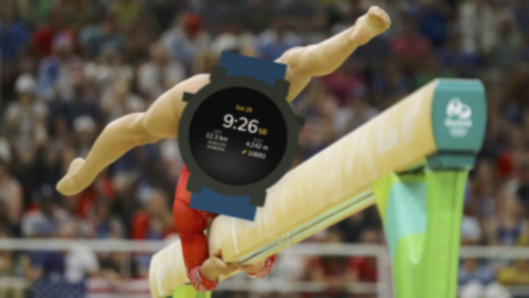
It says 9:26
